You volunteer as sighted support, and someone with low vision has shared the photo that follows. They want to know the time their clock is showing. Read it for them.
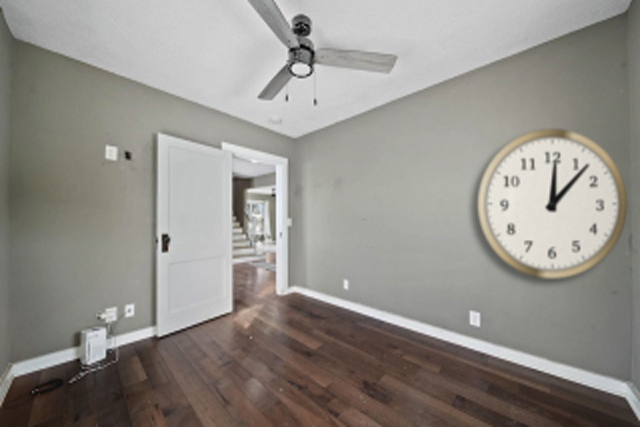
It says 12:07
